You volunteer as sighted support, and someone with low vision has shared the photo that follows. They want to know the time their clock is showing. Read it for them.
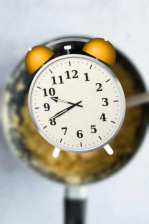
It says 9:41
